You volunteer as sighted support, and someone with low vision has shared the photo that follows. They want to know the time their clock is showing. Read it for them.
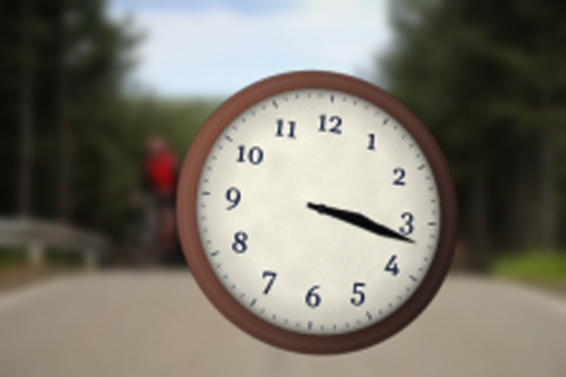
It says 3:17
